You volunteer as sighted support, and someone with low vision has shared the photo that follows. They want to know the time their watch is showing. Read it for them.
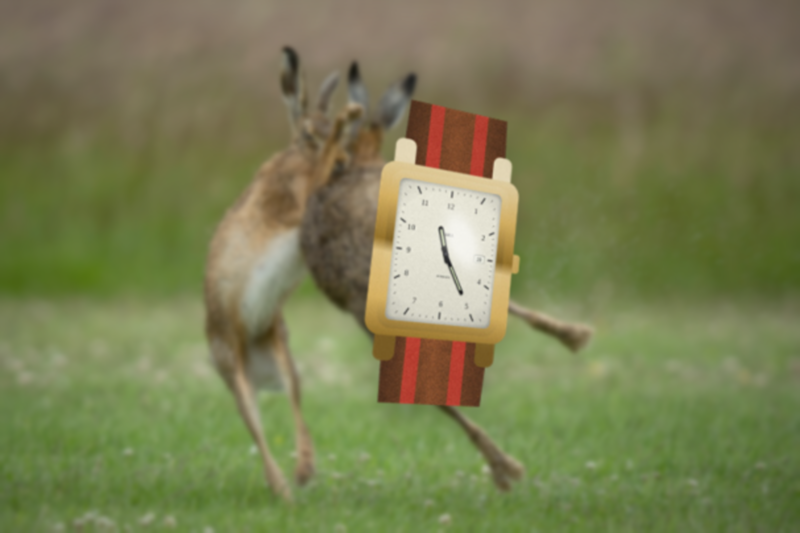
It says 11:25
